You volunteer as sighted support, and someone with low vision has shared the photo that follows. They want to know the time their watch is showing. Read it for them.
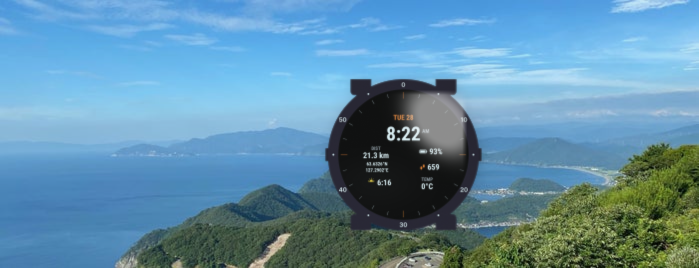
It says 8:22
